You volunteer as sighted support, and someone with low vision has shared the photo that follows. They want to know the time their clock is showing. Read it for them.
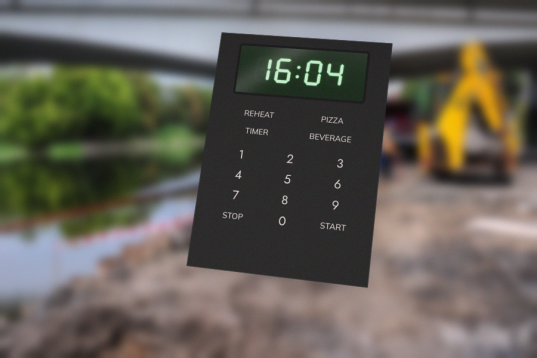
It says 16:04
